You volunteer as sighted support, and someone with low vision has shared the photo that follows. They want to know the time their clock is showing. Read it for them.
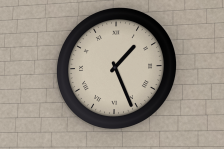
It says 1:26
